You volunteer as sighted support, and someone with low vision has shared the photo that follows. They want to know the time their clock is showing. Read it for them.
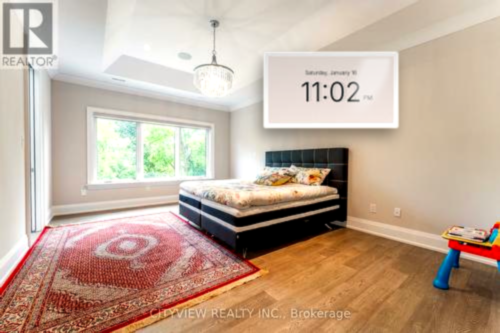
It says 11:02
